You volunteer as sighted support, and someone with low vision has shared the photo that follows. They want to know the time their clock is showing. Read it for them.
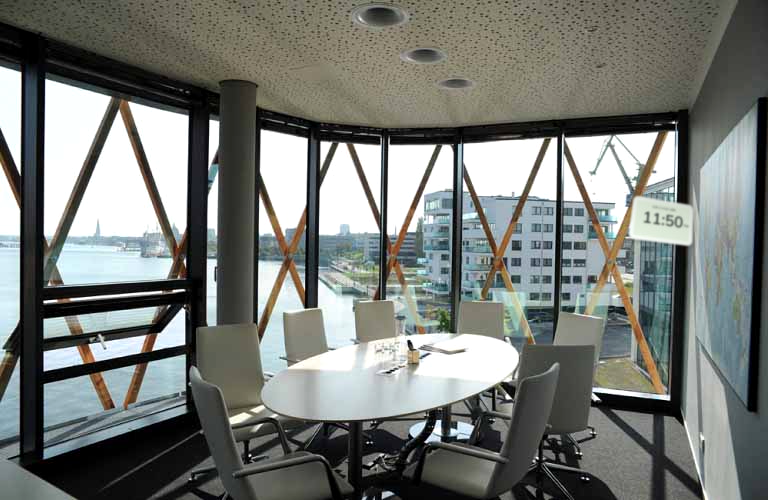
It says 11:50
